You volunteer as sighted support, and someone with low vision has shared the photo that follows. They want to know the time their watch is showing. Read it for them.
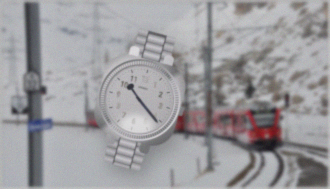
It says 10:21
